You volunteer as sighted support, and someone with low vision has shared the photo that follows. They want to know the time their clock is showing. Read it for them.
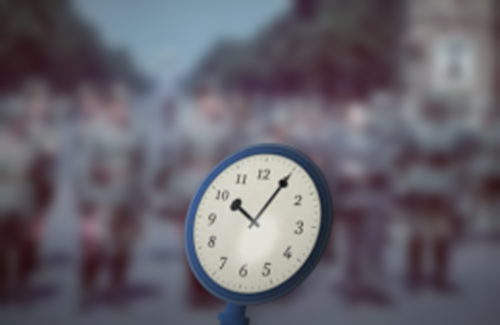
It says 10:05
